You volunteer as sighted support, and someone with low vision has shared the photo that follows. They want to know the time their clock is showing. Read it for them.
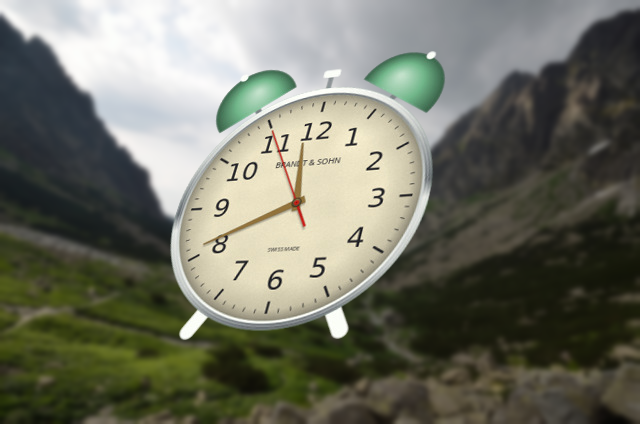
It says 11:40:55
